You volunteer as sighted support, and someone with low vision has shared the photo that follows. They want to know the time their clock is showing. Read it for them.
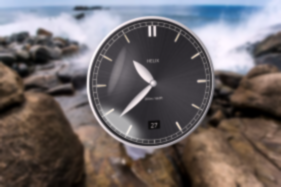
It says 10:38
